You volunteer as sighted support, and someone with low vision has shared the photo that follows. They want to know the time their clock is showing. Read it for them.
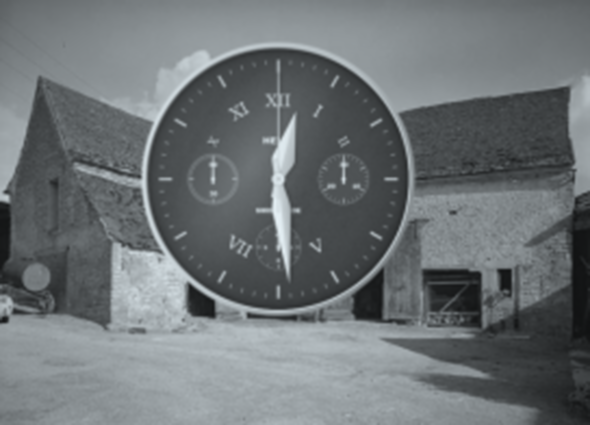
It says 12:29
